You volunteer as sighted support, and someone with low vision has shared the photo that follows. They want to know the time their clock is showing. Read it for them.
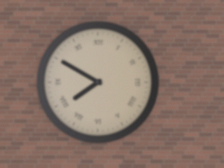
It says 7:50
